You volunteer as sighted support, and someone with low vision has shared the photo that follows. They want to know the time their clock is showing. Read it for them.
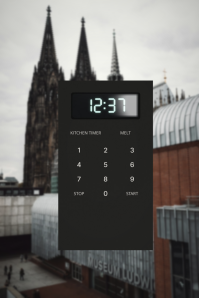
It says 12:37
